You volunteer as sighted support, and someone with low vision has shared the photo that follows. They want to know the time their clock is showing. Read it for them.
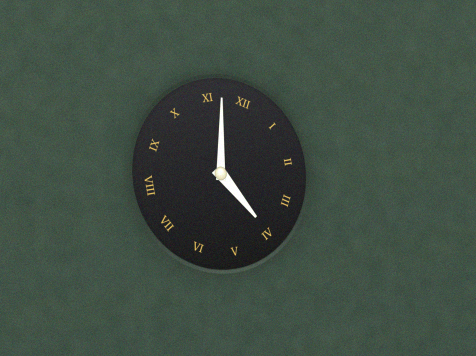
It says 3:57
